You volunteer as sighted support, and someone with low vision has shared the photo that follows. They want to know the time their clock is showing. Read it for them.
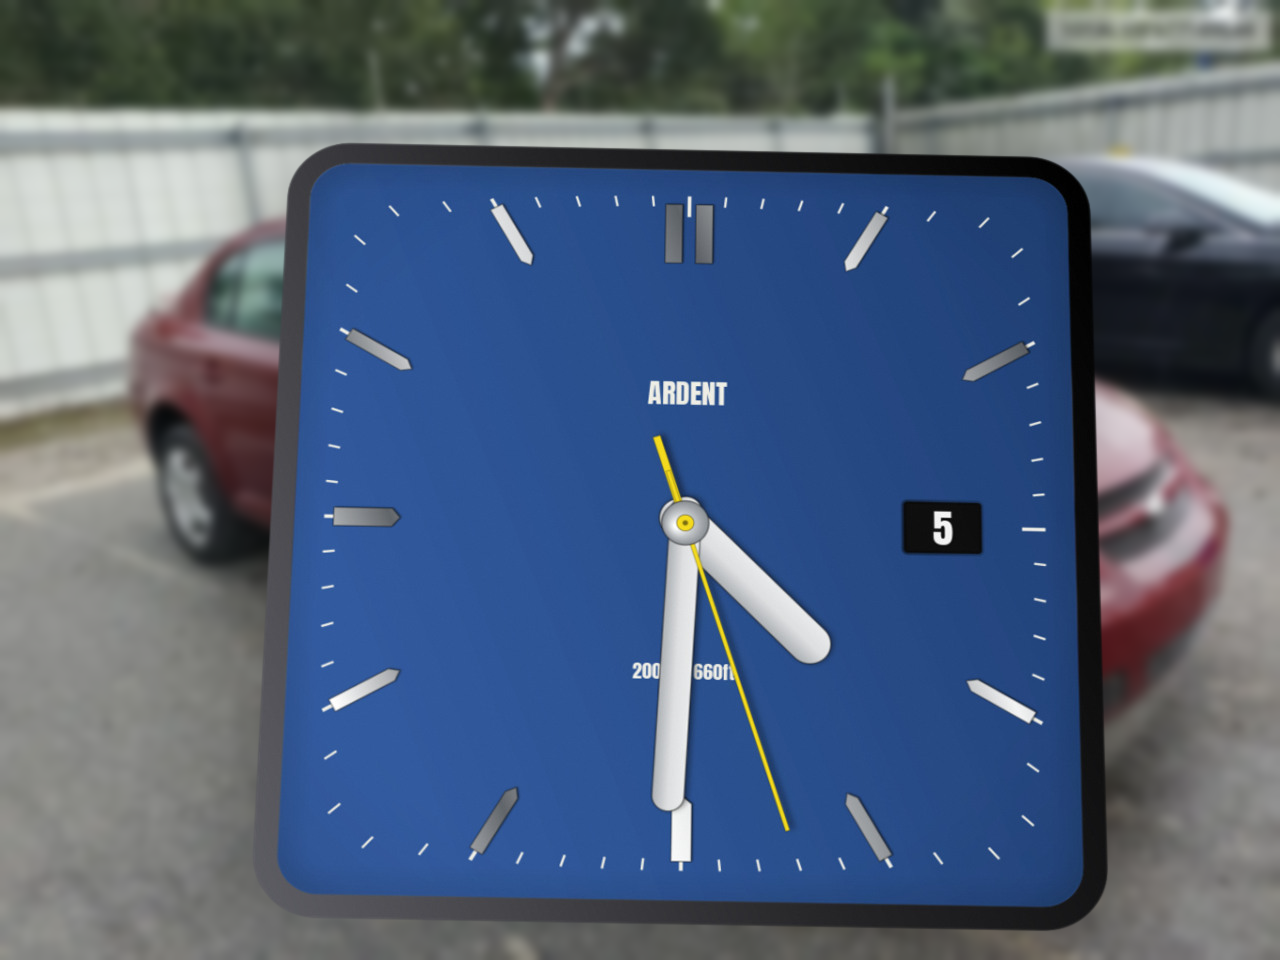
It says 4:30:27
